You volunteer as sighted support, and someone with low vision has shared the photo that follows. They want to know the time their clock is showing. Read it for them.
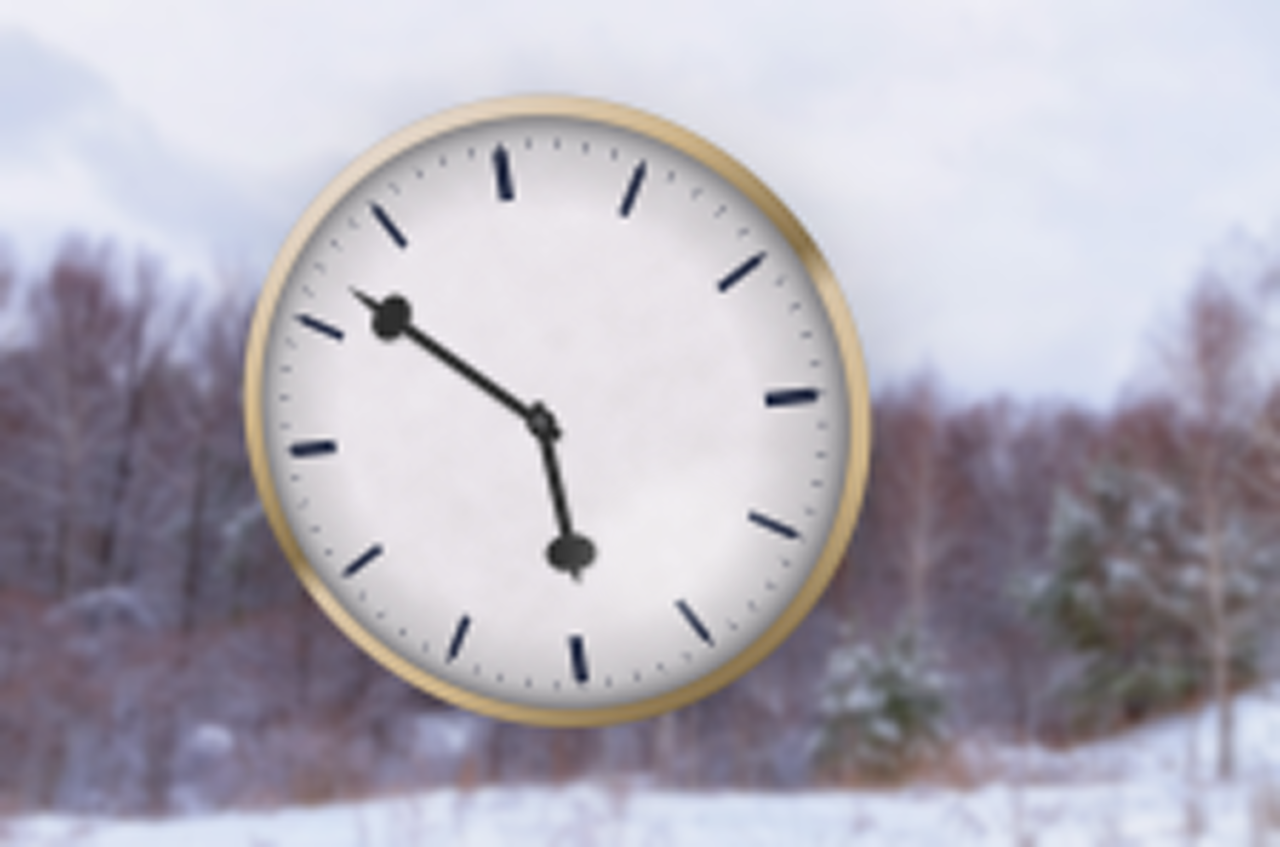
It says 5:52
